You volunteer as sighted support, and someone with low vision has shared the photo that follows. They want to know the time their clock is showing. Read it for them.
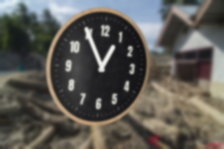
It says 12:55
